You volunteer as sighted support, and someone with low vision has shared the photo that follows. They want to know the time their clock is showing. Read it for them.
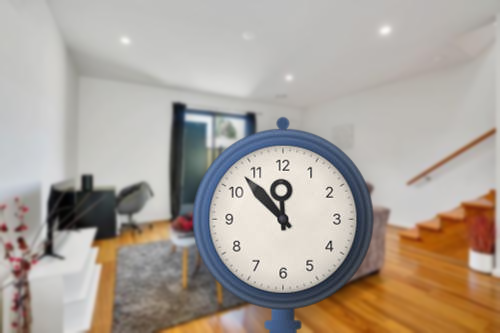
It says 11:53
